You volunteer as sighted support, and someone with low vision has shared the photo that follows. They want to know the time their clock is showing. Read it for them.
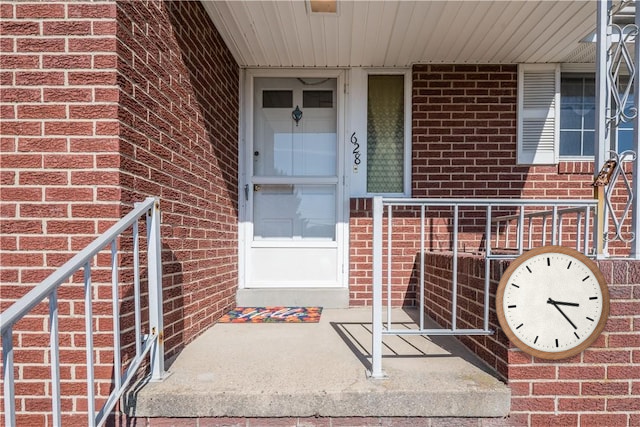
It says 3:24
